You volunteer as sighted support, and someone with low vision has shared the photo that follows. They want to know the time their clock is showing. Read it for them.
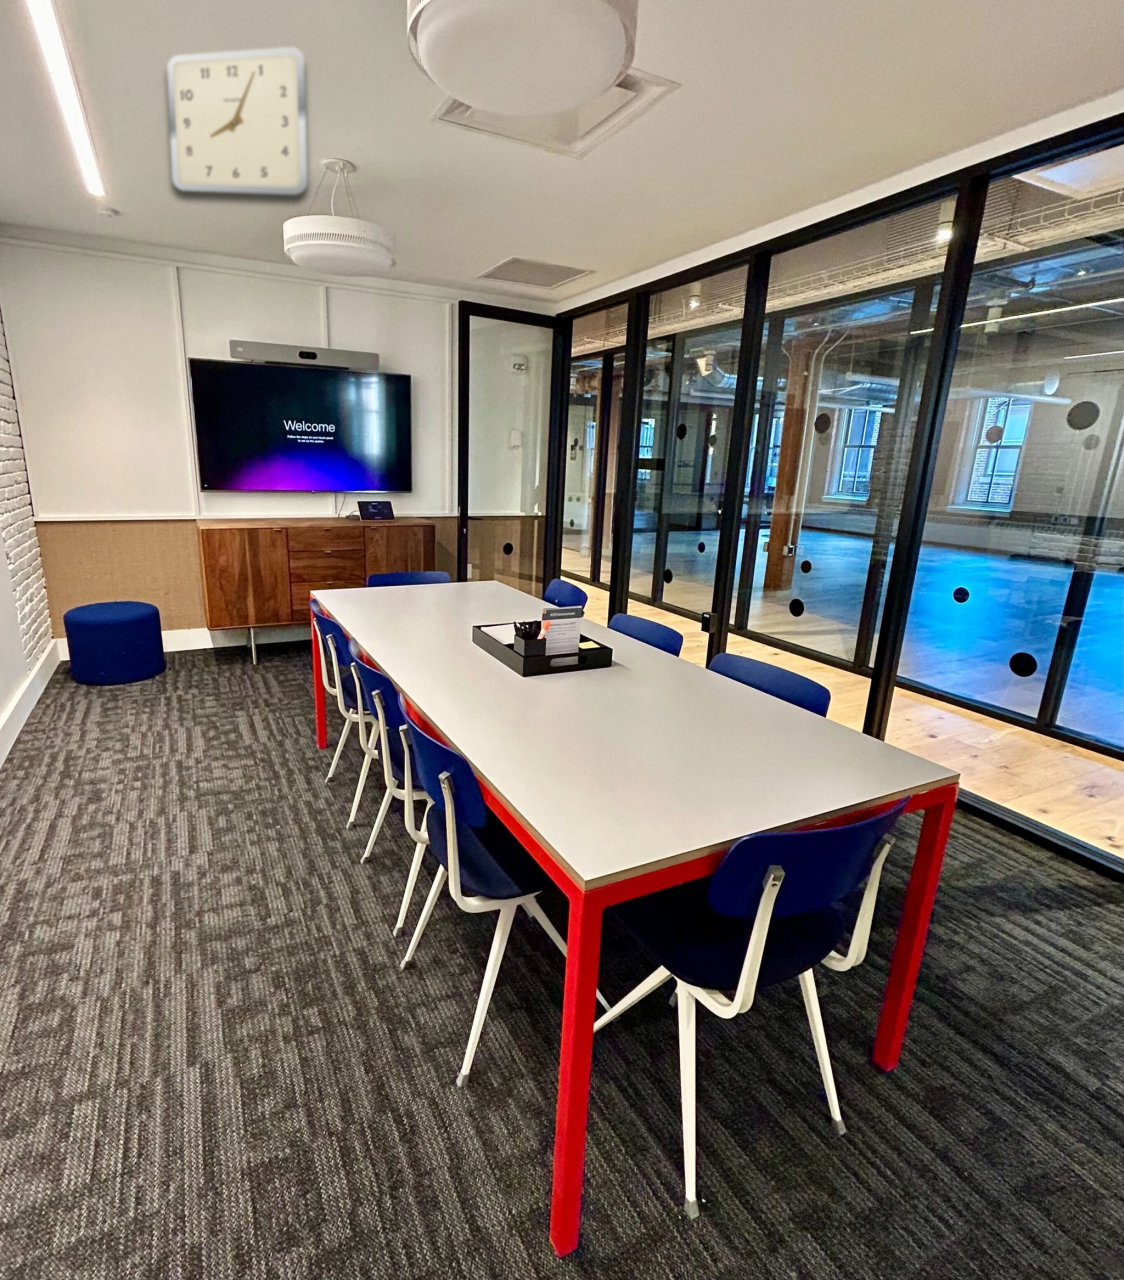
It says 8:04
